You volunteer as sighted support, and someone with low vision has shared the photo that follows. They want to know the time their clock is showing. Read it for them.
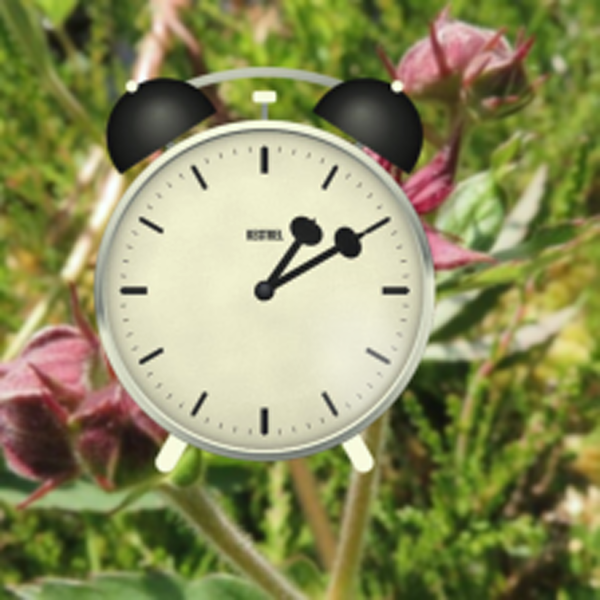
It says 1:10
